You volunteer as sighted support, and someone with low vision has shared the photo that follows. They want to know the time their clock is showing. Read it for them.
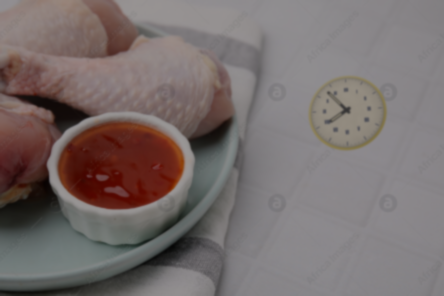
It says 7:53
